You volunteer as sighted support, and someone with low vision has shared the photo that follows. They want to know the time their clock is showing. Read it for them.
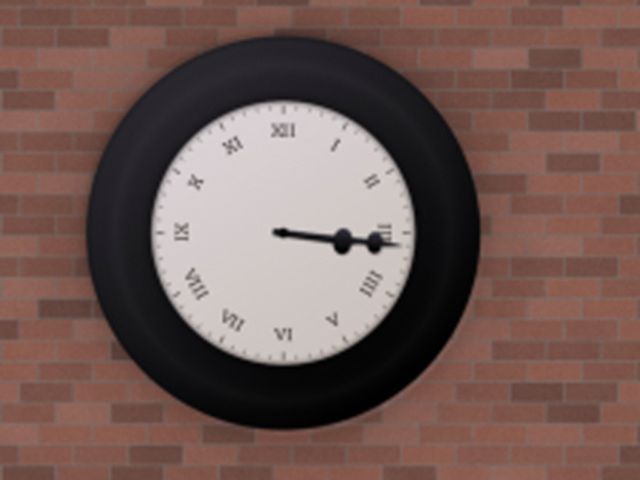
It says 3:16
